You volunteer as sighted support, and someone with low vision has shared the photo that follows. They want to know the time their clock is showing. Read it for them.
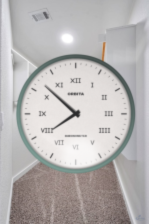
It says 7:52
